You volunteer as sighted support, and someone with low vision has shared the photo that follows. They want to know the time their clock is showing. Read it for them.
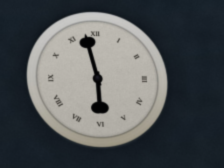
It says 5:58
